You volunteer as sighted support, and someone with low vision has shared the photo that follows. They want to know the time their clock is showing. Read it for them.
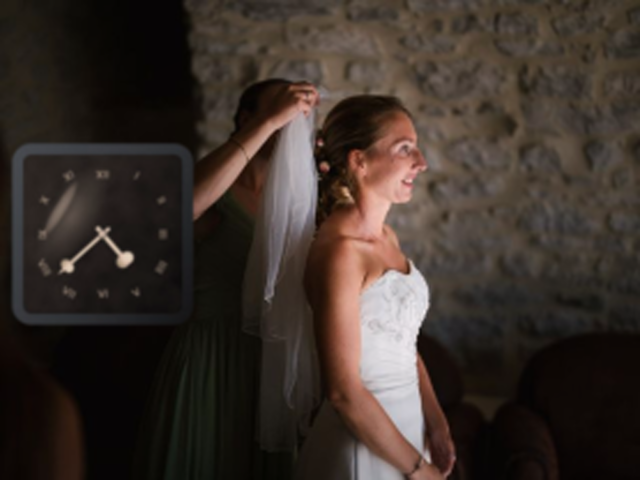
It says 4:38
